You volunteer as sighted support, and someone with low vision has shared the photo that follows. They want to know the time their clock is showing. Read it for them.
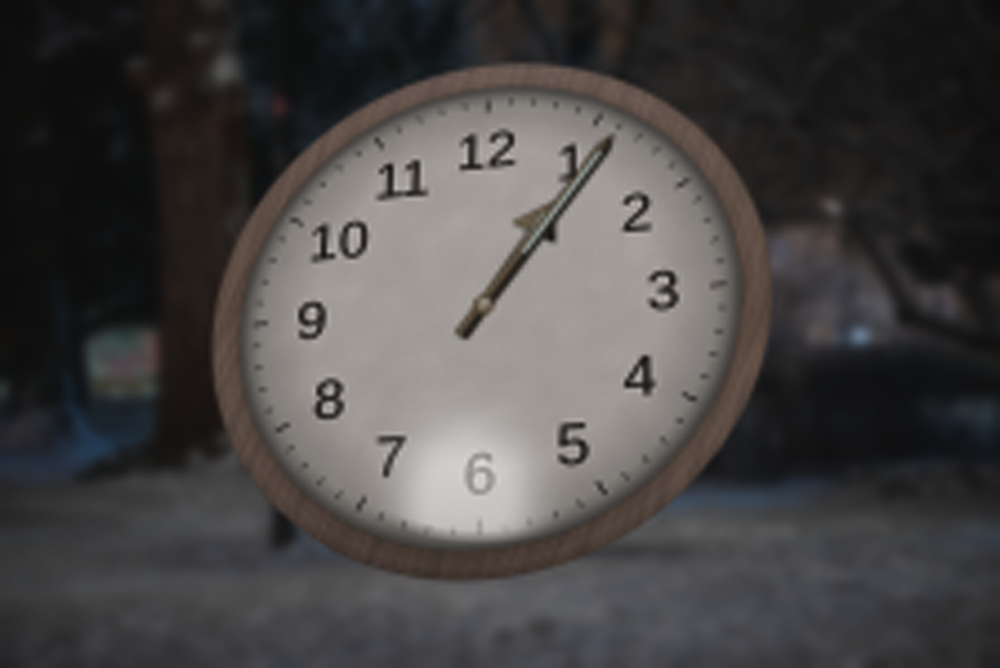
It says 1:06
